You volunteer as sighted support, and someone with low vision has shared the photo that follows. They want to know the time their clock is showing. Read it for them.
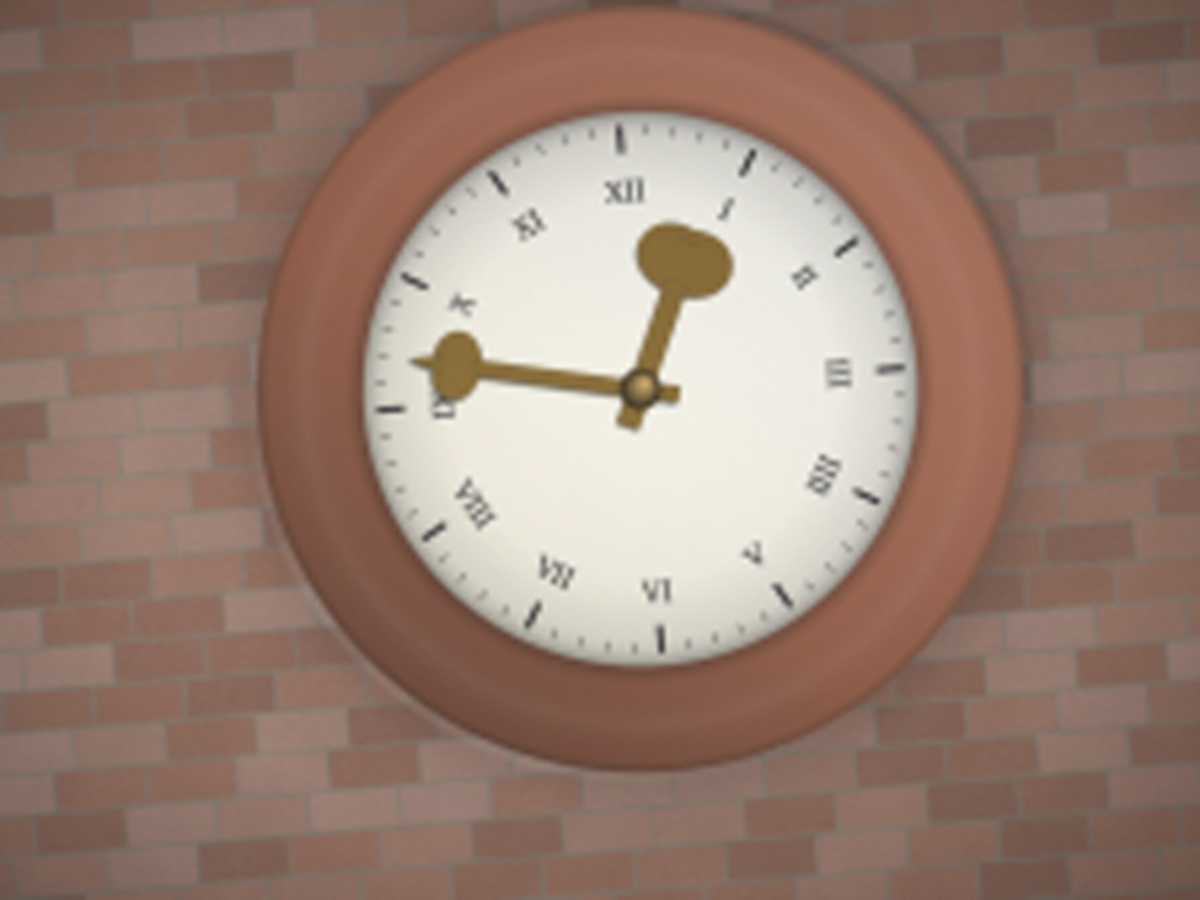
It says 12:47
